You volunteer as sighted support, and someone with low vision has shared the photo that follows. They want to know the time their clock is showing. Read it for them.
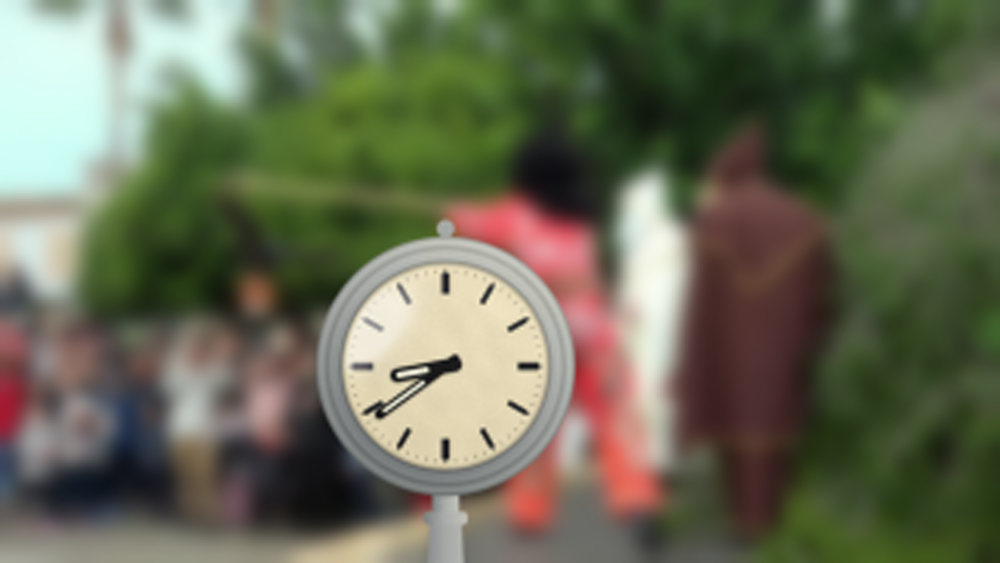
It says 8:39
